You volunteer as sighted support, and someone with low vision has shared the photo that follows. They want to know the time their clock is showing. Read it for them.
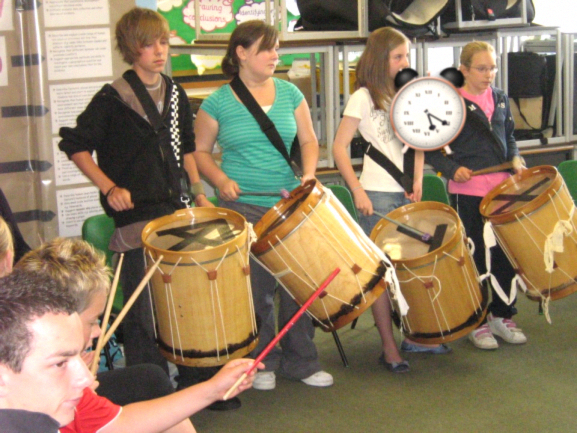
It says 5:20
